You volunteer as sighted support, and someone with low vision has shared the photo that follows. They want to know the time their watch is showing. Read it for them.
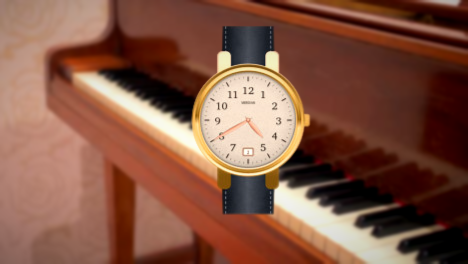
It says 4:40
